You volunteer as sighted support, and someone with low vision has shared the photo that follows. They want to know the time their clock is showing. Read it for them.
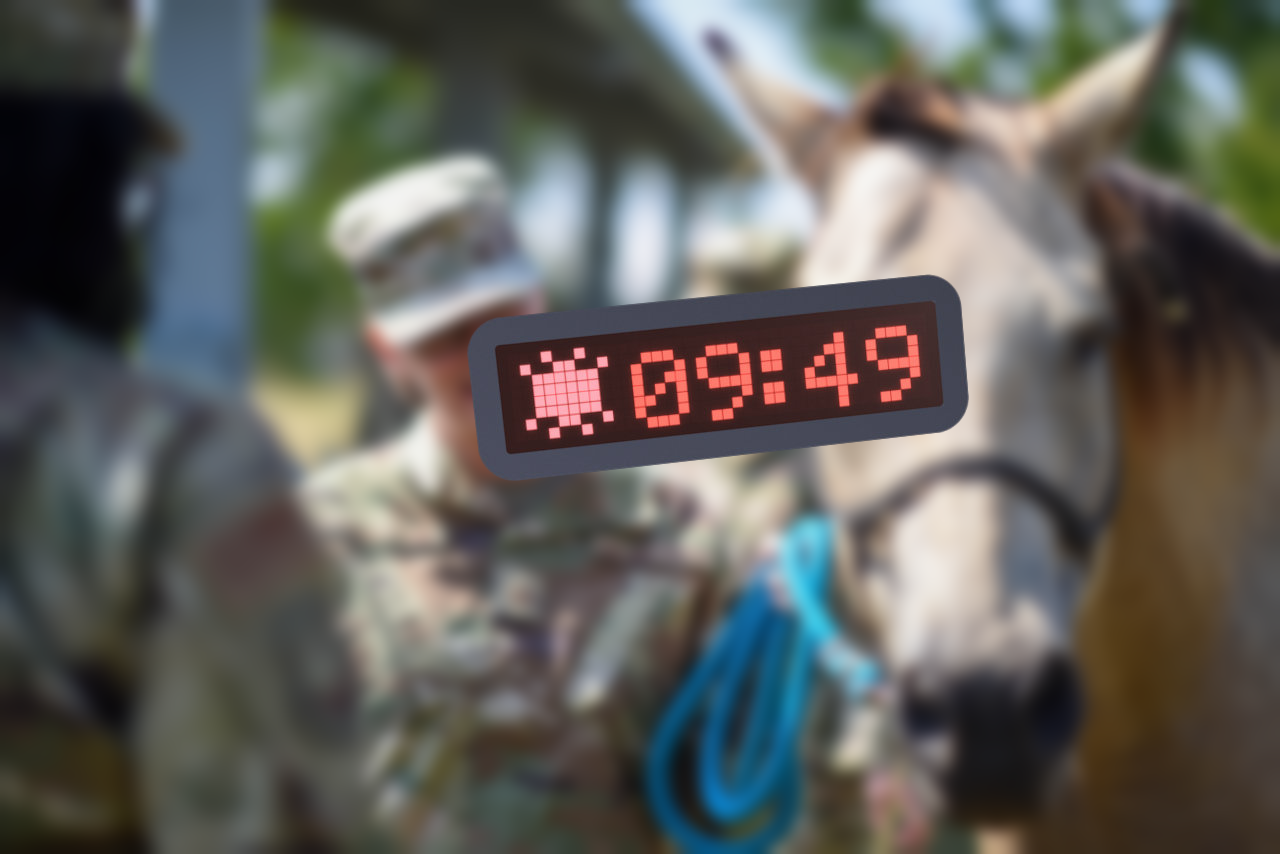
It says 9:49
